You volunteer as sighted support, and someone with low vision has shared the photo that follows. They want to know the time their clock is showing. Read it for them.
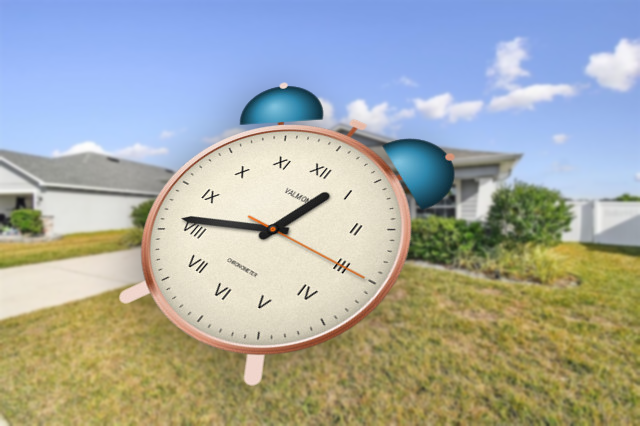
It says 12:41:15
